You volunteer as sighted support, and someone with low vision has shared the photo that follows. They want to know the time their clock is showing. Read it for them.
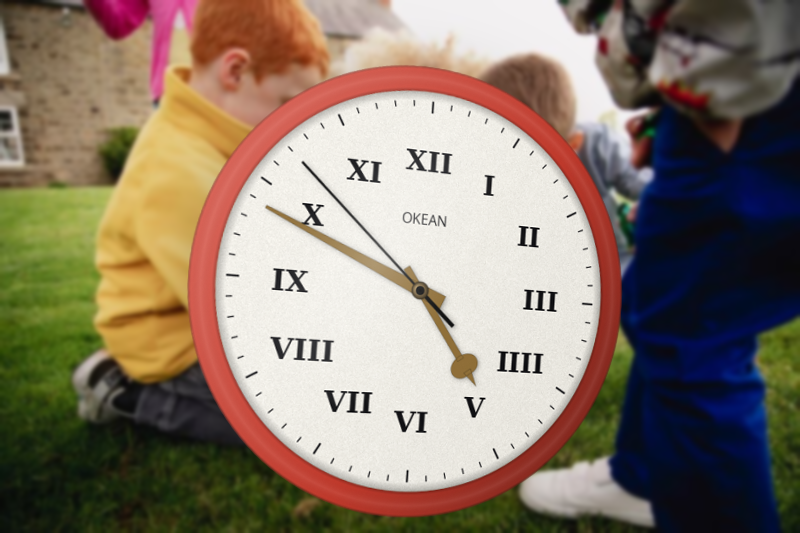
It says 4:48:52
